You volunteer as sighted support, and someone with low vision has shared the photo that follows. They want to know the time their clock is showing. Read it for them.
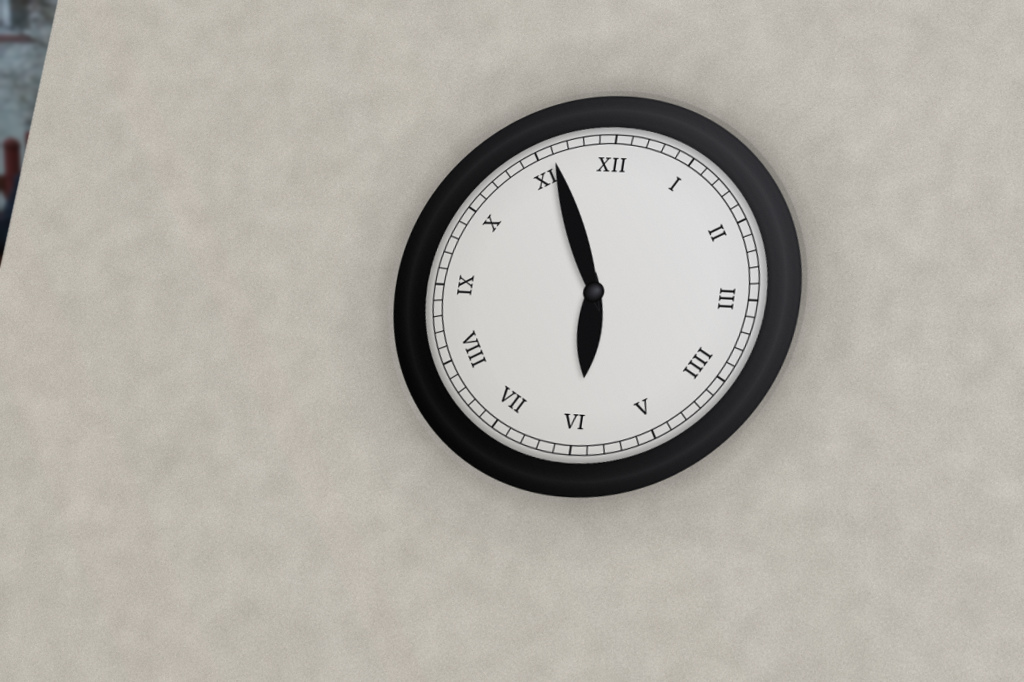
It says 5:56
